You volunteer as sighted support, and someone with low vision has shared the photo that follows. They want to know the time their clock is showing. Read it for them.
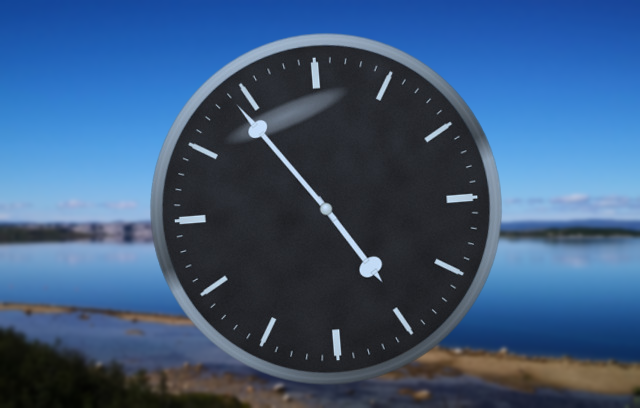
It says 4:54
